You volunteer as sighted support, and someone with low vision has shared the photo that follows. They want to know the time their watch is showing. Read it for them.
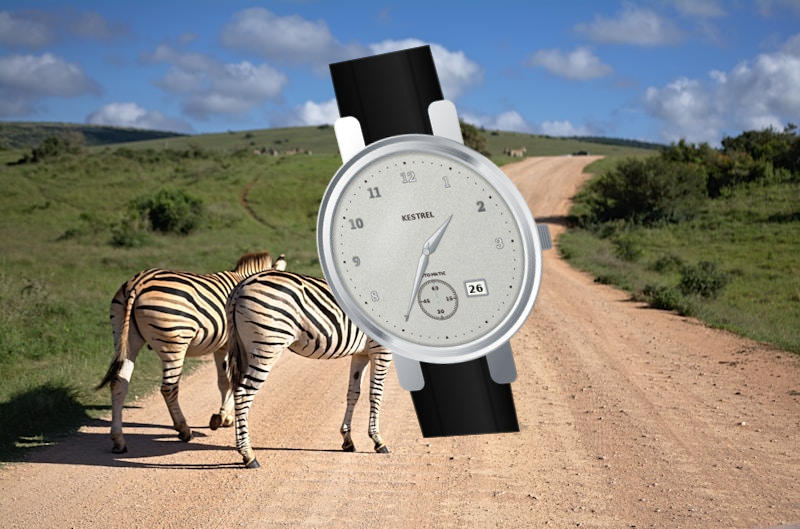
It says 1:35
